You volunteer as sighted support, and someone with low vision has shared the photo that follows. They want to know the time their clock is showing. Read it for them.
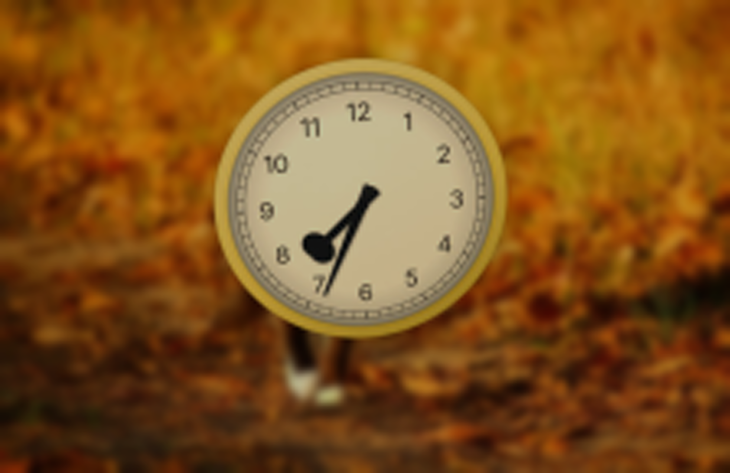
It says 7:34
